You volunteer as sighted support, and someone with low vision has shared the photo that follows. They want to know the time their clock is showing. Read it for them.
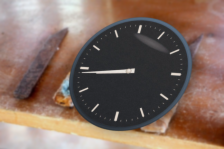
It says 8:44
